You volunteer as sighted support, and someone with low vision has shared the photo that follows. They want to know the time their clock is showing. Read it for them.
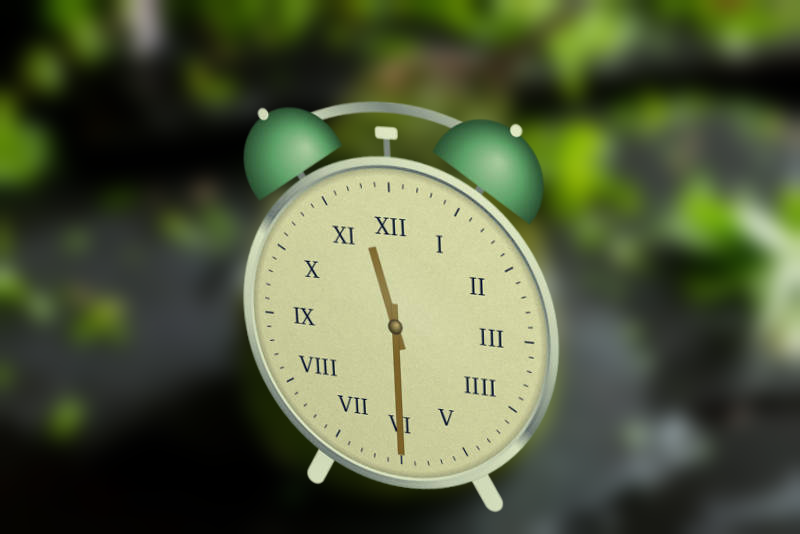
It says 11:30
